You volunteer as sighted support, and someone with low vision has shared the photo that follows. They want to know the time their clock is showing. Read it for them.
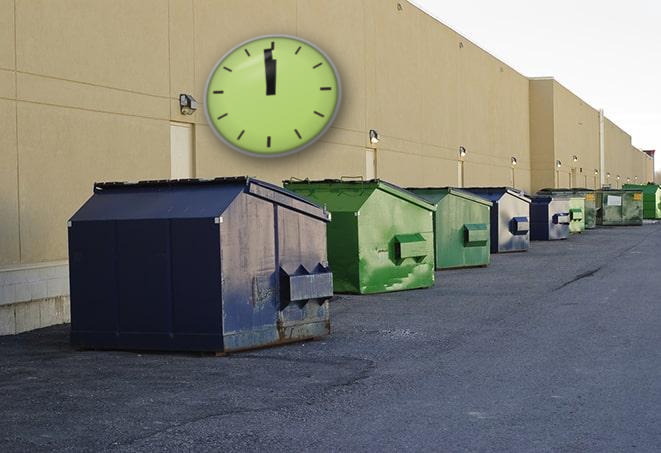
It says 11:59
